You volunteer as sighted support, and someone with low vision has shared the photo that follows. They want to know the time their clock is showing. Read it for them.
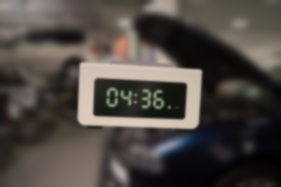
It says 4:36
